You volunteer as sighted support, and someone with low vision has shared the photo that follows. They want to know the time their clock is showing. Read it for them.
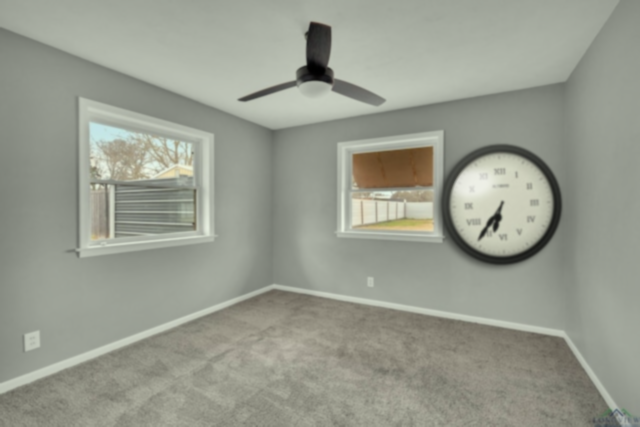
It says 6:36
